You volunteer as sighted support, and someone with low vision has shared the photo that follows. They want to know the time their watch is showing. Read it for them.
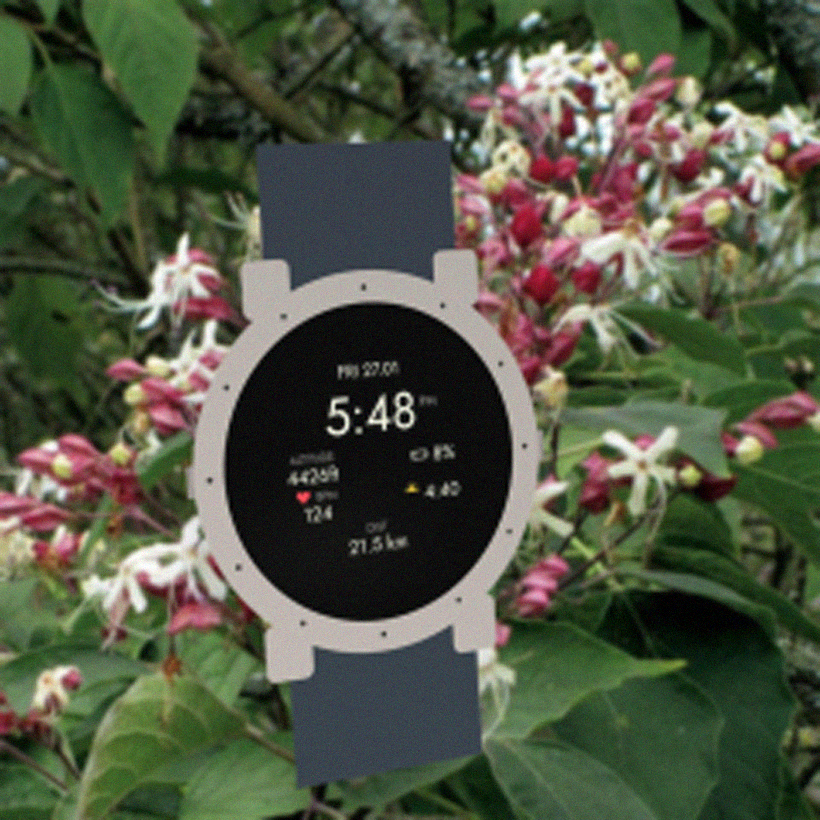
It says 5:48
